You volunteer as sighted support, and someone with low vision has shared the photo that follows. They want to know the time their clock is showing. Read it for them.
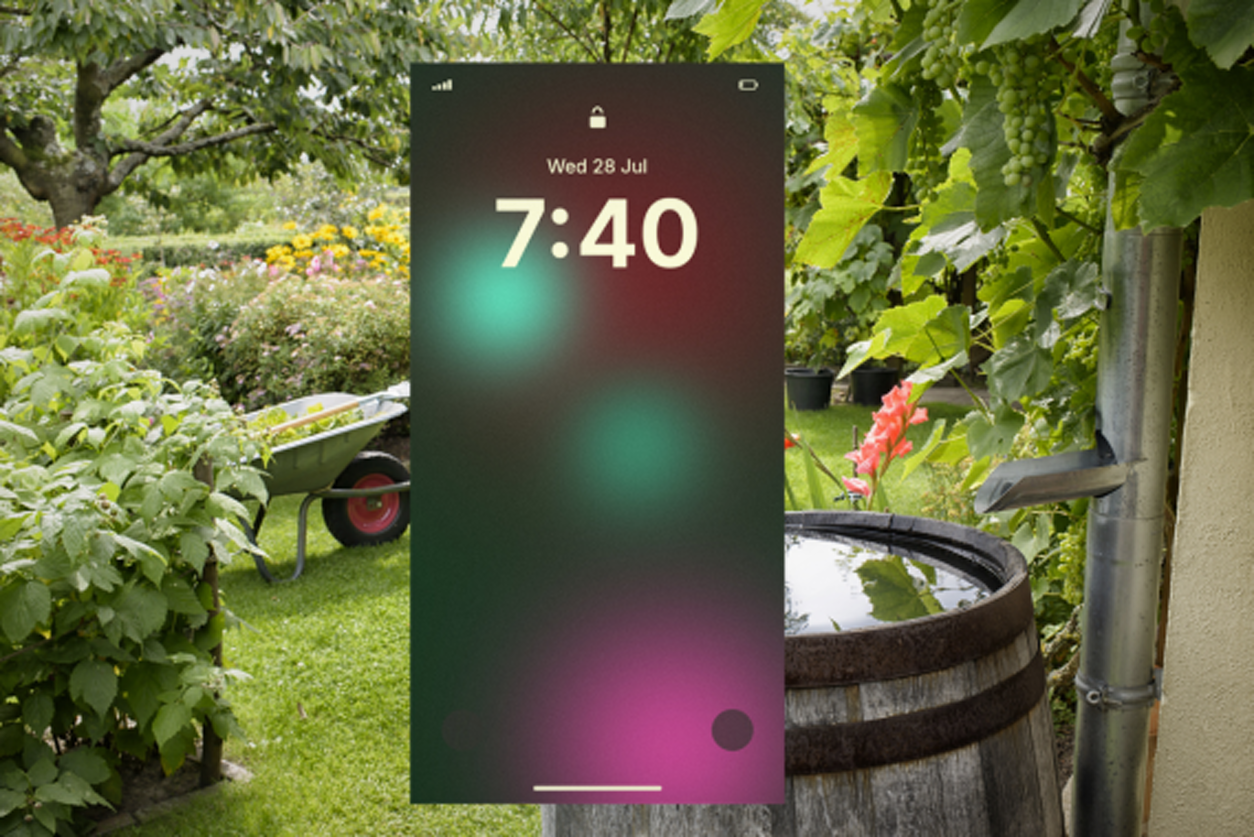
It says 7:40
